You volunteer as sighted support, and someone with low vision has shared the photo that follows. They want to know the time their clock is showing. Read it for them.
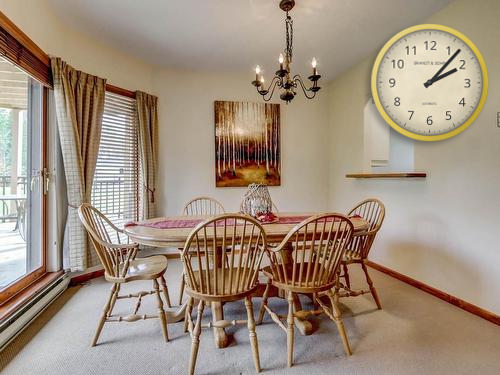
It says 2:07
